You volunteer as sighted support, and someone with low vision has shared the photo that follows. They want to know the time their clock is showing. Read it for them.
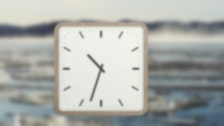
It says 10:33
